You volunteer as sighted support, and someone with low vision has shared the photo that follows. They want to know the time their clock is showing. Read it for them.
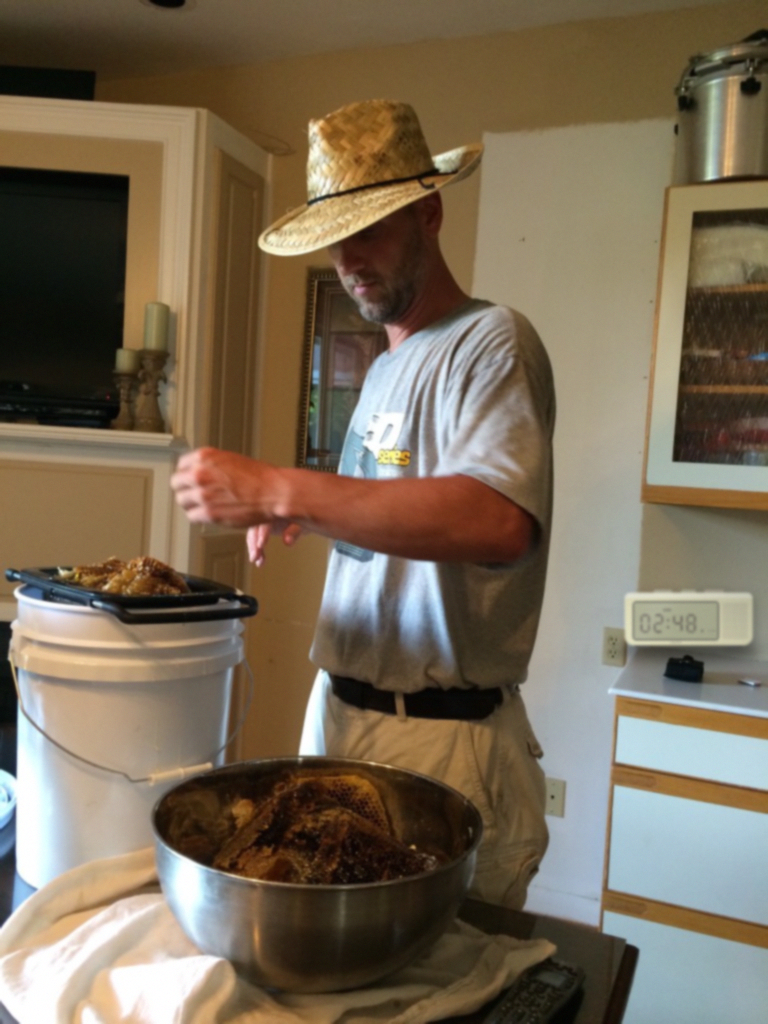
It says 2:48
